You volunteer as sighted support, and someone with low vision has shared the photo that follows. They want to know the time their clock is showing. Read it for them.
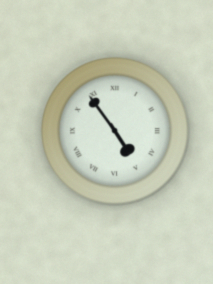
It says 4:54
